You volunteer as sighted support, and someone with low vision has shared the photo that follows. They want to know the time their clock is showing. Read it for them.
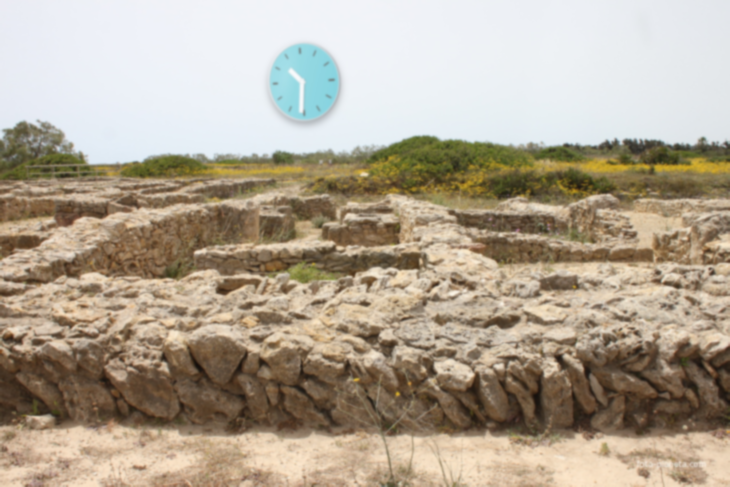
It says 10:31
